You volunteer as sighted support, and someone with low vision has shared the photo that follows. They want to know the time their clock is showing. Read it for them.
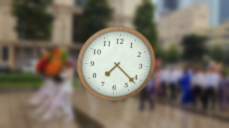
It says 7:22
